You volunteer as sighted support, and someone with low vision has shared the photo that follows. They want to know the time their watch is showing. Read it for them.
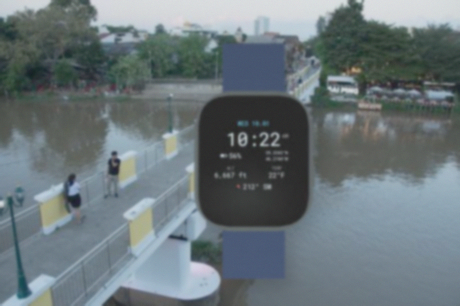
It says 10:22
